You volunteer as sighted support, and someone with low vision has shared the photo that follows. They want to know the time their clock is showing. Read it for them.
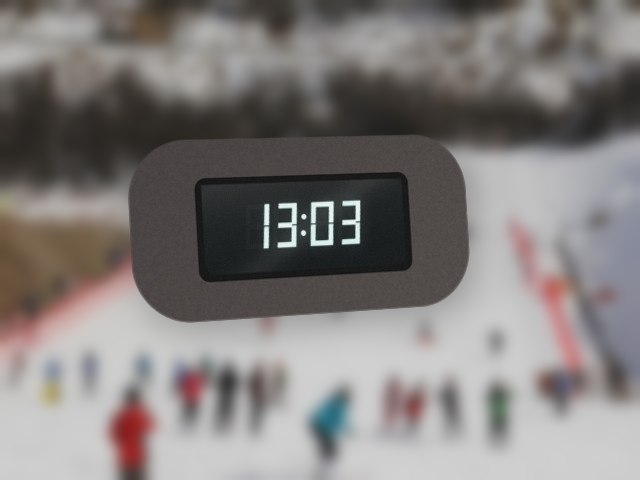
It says 13:03
